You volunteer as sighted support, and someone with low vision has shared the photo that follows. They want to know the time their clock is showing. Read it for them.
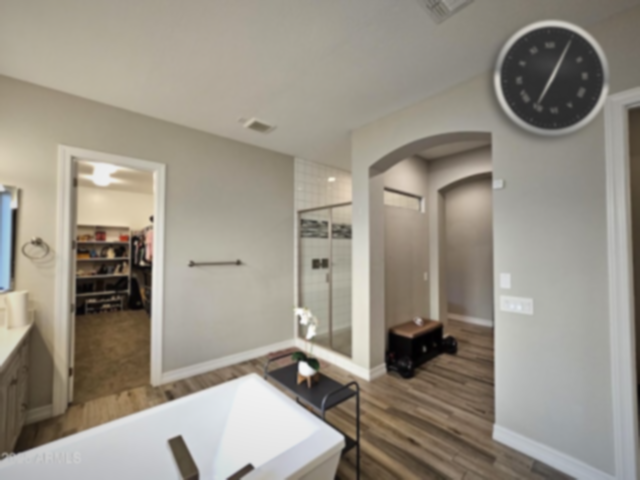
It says 7:05
